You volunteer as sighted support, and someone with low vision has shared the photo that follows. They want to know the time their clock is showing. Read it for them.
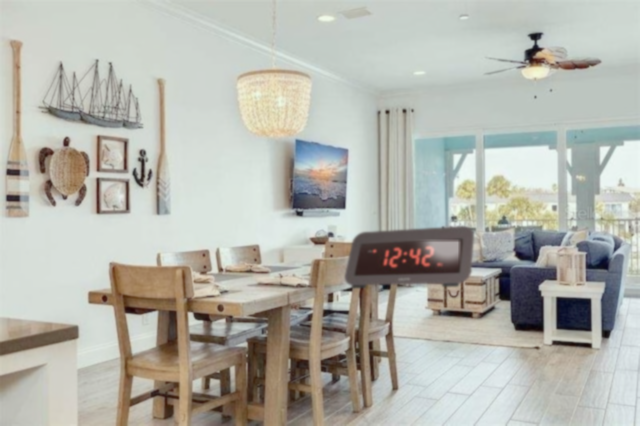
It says 12:42
